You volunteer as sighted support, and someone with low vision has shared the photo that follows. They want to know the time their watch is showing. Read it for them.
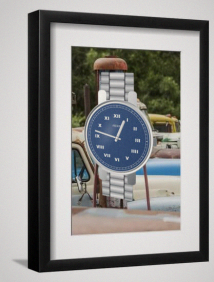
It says 12:47
